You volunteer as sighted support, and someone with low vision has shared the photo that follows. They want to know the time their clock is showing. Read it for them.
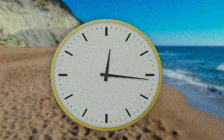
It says 12:16
